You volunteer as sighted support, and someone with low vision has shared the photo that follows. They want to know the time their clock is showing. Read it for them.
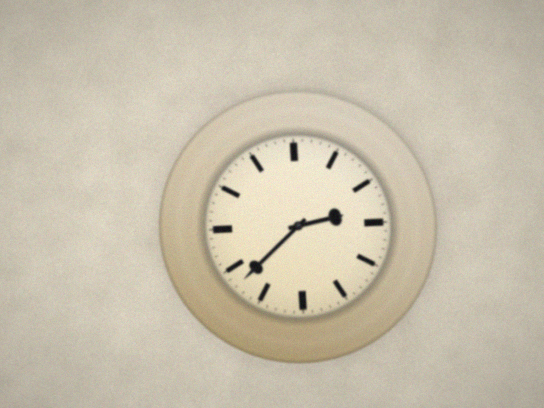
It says 2:38
